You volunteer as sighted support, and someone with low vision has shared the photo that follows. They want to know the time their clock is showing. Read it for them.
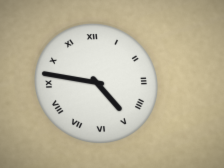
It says 4:47
